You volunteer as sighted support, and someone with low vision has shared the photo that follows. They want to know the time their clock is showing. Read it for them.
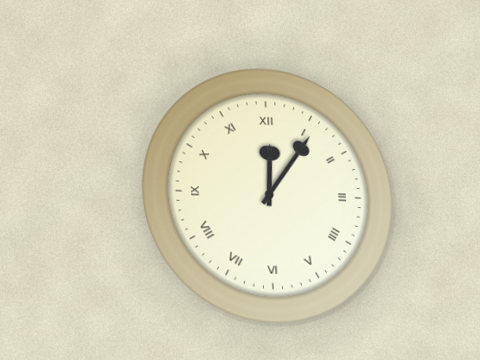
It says 12:06
